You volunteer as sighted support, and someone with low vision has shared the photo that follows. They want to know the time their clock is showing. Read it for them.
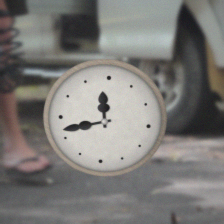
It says 11:42
